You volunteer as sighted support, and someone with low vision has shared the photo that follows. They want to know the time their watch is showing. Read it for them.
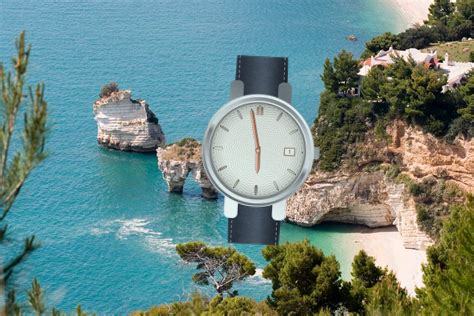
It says 5:58
